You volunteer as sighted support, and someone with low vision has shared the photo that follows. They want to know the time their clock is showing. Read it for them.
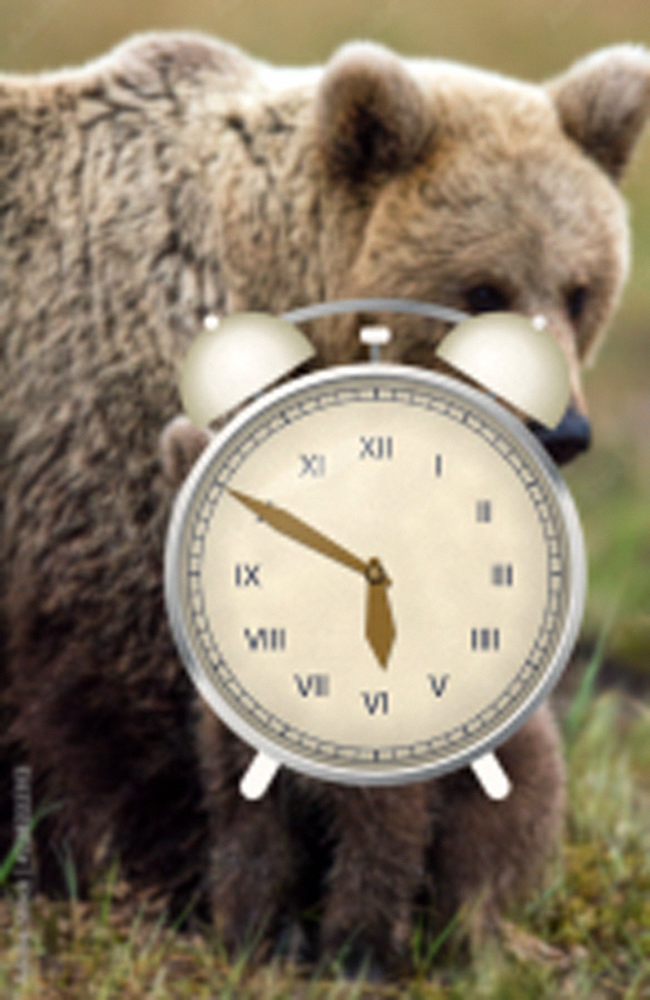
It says 5:50
